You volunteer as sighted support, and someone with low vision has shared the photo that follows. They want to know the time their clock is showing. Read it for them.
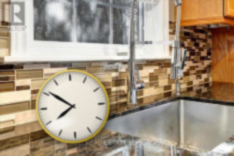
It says 7:51
